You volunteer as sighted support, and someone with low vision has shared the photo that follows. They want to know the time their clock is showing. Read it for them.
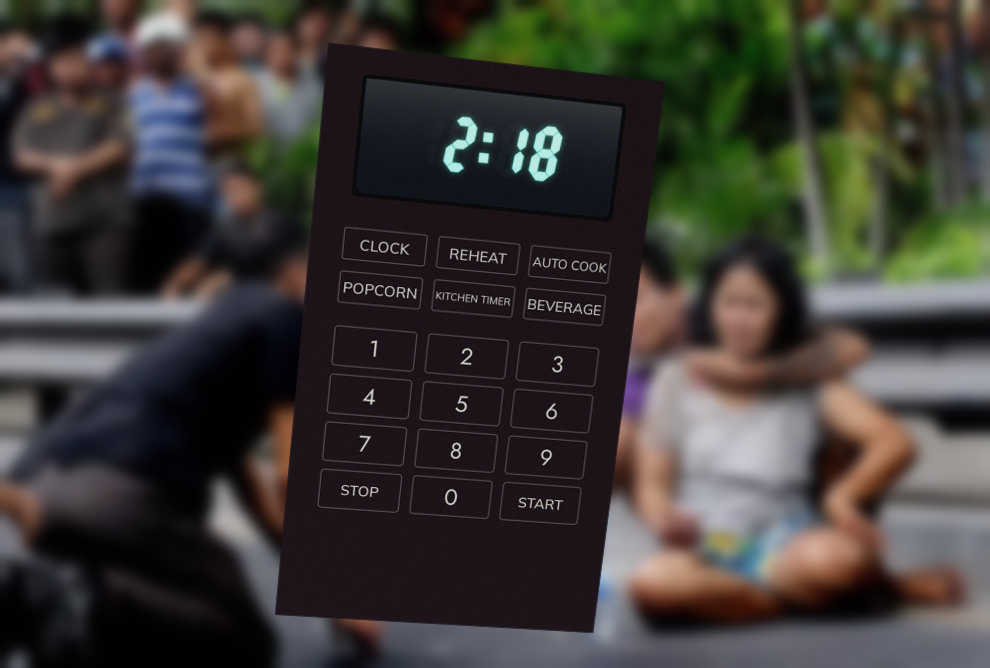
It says 2:18
